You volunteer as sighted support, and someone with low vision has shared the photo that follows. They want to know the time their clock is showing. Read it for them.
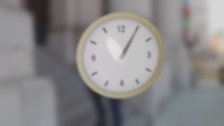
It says 1:05
